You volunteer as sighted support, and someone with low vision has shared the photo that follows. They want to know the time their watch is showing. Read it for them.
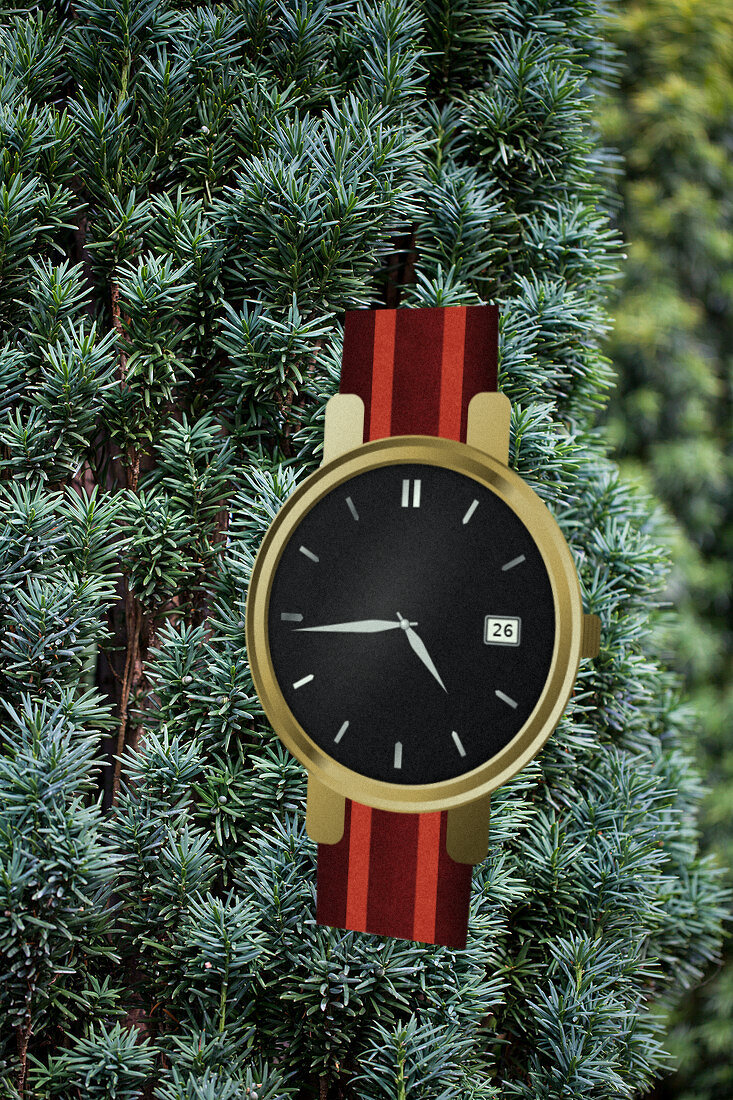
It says 4:44
